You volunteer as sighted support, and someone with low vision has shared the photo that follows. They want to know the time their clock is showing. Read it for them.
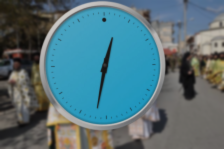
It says 12:32
